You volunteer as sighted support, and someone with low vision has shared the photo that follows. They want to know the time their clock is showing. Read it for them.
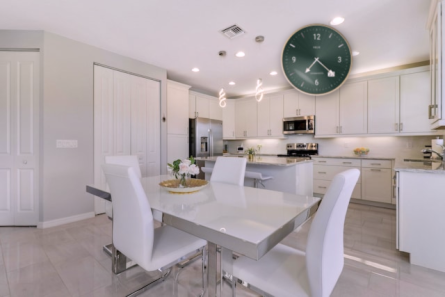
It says 7:22
